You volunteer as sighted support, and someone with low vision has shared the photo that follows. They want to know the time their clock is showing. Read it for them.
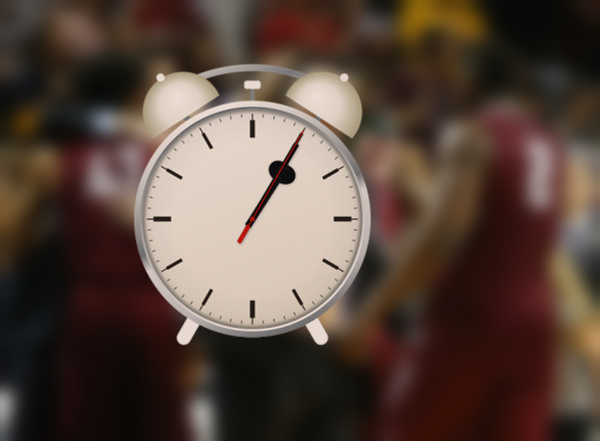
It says 1:05:05
